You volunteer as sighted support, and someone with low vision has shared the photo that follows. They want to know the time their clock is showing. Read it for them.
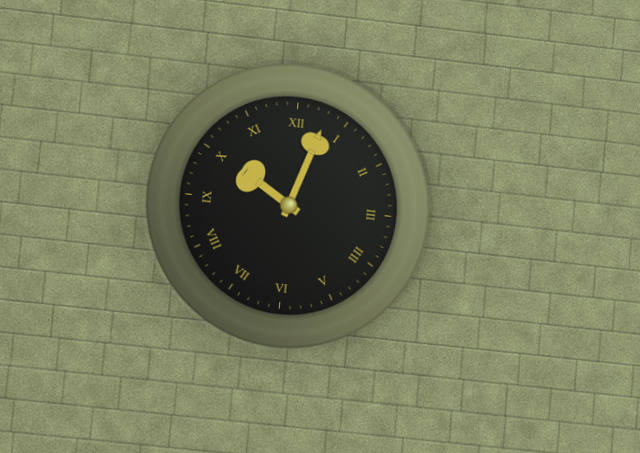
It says 10:03
